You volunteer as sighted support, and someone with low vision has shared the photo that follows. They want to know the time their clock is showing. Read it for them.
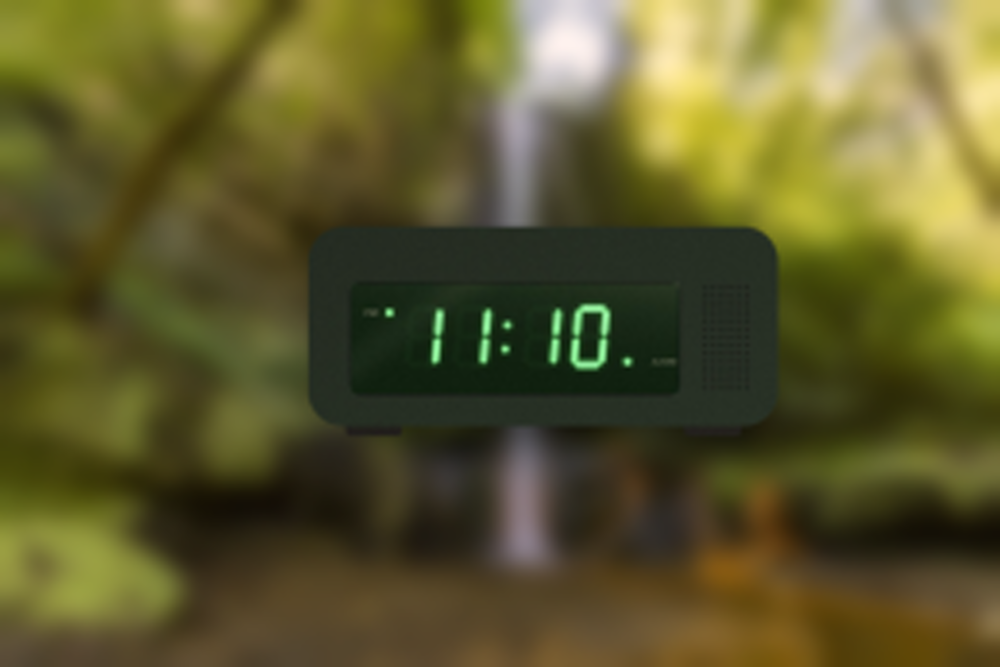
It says 11:10
